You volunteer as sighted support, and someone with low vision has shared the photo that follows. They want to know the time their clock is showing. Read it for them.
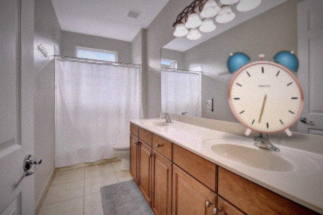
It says 6:33
